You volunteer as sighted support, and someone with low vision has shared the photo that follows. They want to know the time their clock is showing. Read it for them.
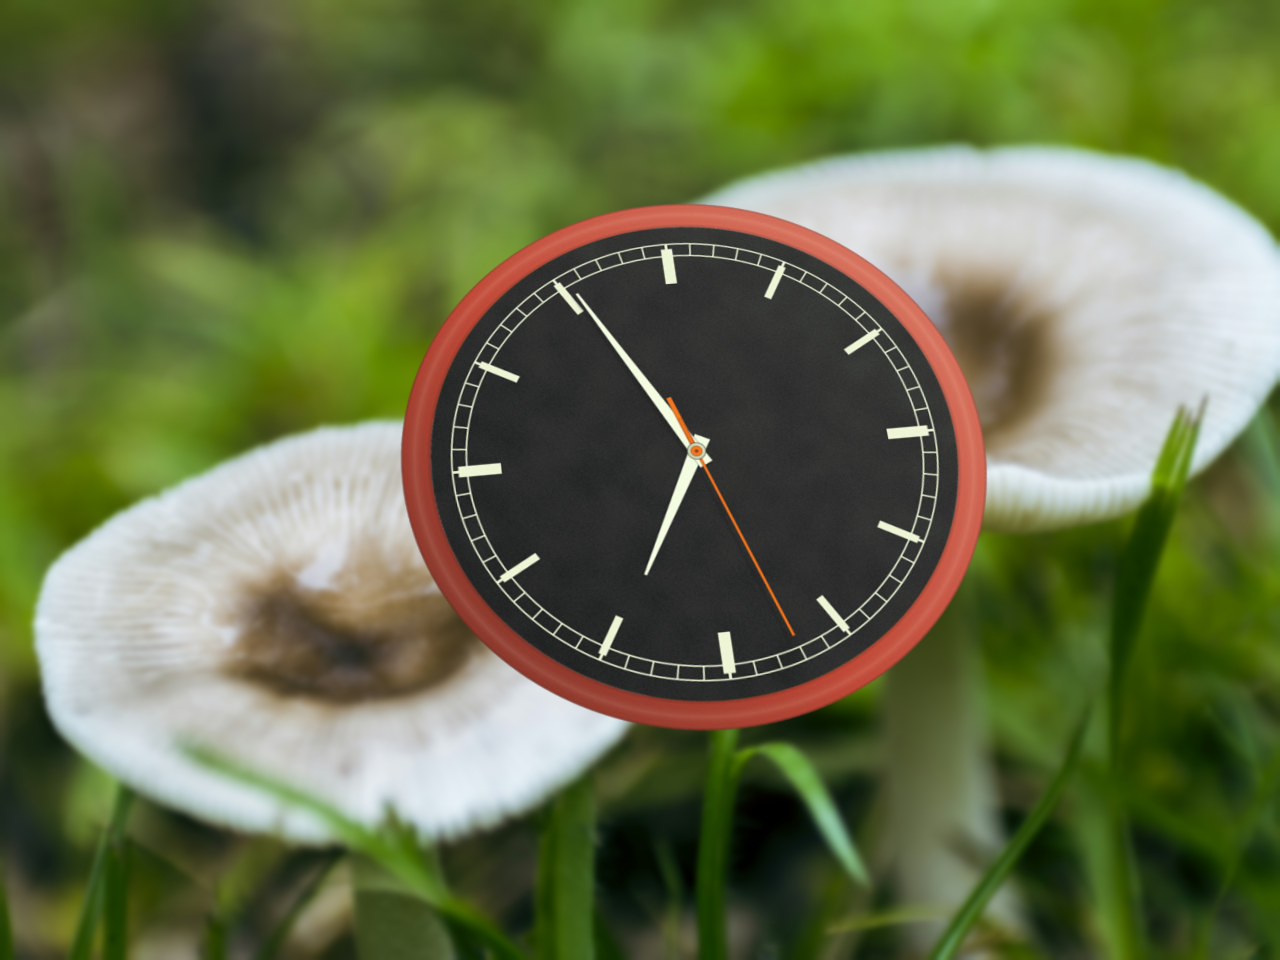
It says 6:55:27
